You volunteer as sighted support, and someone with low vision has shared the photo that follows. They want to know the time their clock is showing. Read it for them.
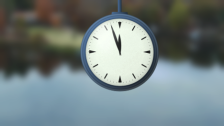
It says 11:57
